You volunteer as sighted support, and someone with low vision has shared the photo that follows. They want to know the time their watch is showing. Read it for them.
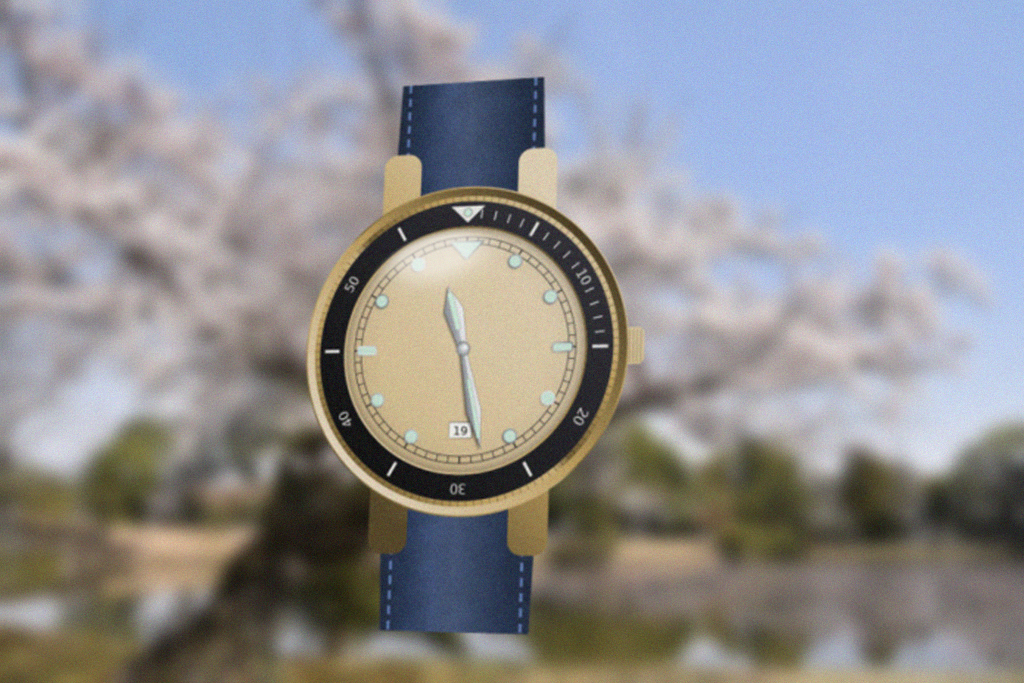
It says 11:28
